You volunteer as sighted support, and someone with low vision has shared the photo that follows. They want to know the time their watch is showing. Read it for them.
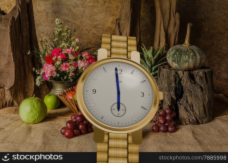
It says 5:59
